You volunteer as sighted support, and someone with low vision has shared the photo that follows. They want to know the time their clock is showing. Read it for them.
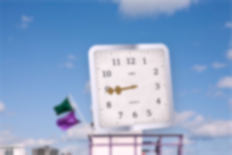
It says 8:44
